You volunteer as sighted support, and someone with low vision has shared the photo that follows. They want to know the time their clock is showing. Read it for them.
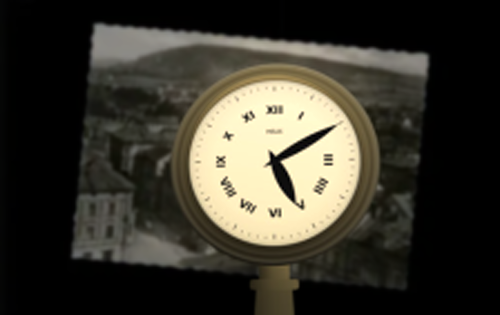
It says 5:10
